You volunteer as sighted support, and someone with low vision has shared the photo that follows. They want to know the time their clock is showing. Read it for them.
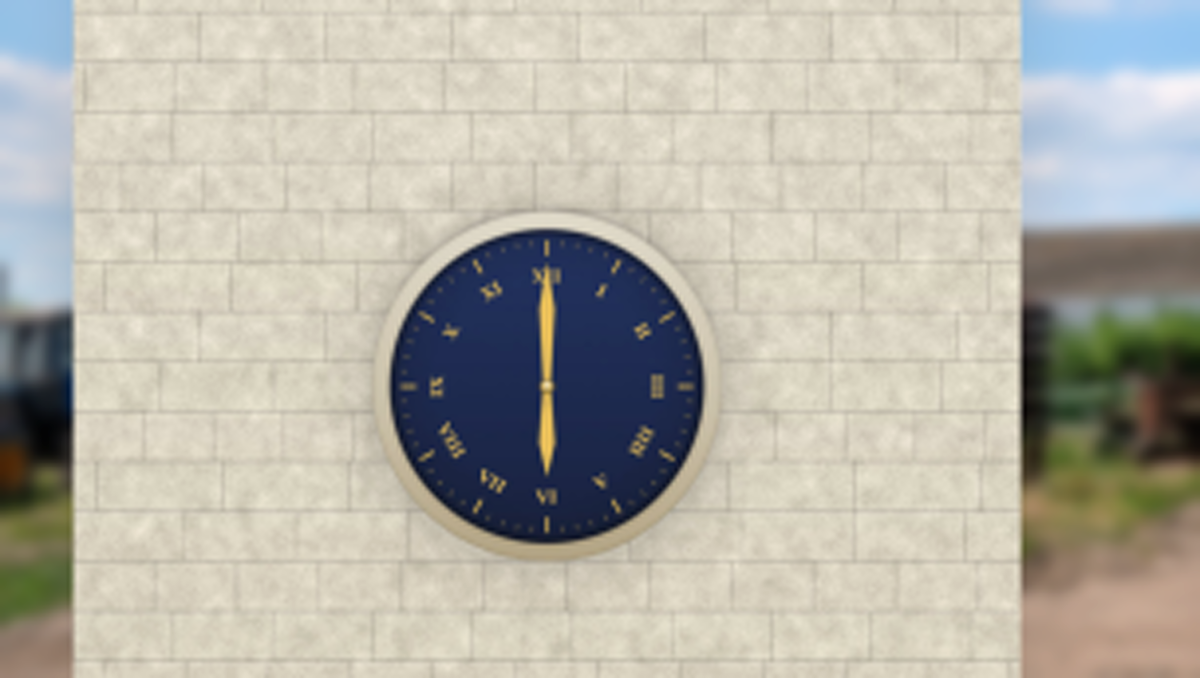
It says 6:00
